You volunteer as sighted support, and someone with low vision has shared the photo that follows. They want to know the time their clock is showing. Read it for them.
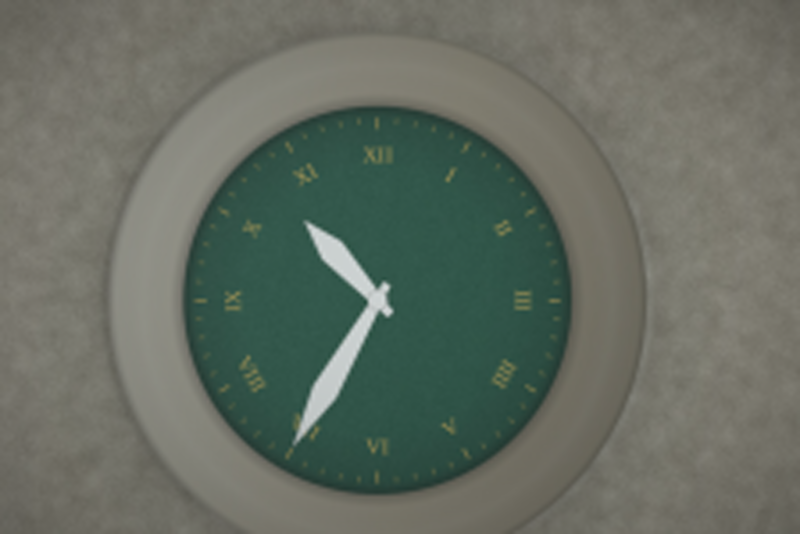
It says 10:35
